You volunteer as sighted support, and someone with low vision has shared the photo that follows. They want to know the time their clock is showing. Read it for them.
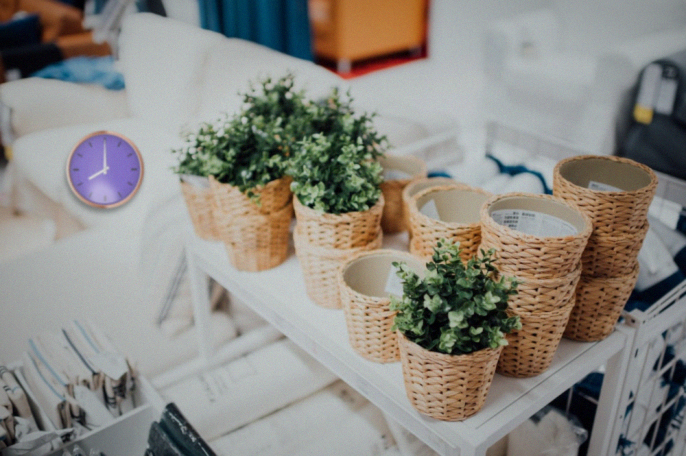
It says 8:00
